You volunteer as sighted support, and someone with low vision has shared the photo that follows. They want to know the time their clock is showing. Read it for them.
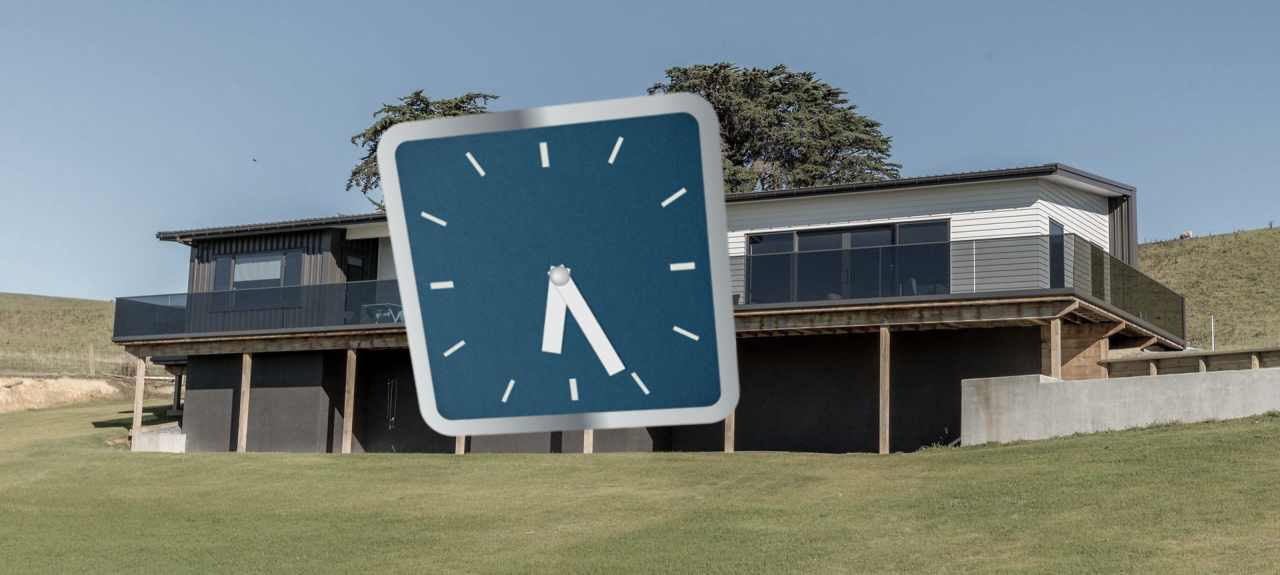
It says 6:26
